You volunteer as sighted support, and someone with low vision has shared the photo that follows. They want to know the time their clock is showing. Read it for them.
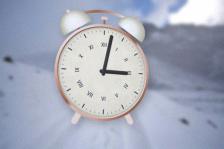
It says 3:02
